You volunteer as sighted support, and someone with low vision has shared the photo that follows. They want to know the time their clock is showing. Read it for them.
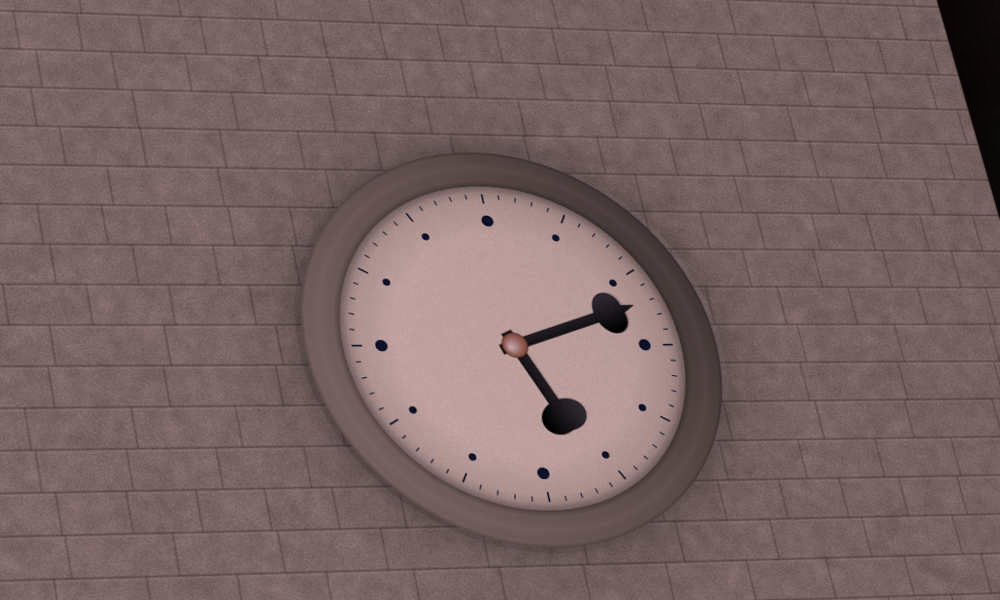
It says 5:12
